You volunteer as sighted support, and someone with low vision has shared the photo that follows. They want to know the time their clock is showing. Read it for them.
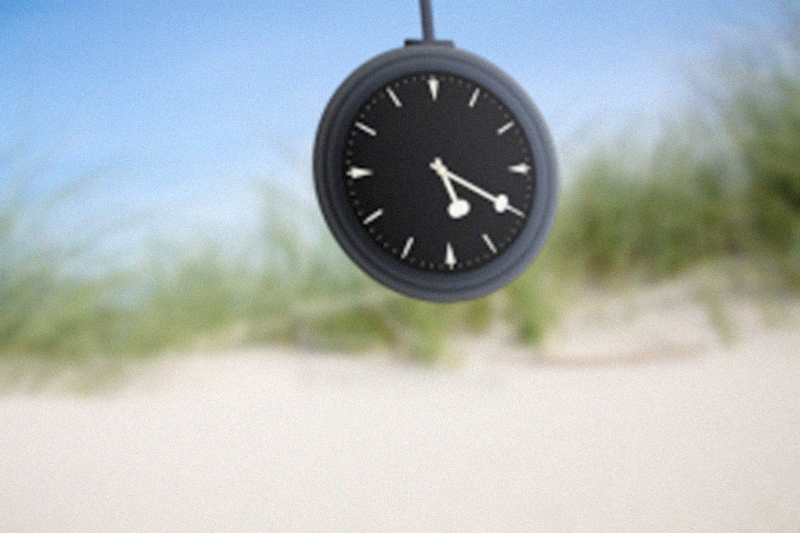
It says 5:20
